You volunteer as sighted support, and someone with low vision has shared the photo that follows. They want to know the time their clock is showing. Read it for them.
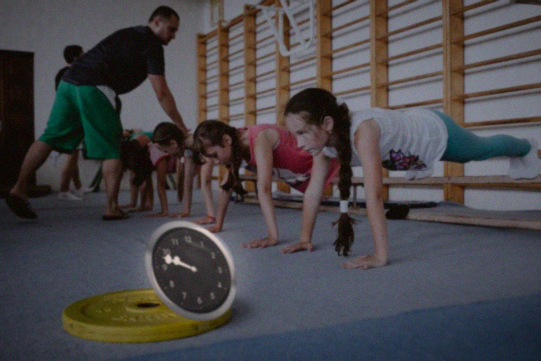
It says 9:48
